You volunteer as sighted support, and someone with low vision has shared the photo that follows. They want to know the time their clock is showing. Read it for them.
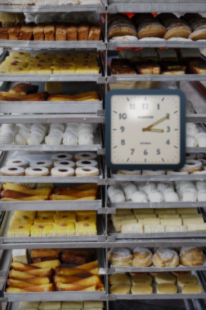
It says 3:10
